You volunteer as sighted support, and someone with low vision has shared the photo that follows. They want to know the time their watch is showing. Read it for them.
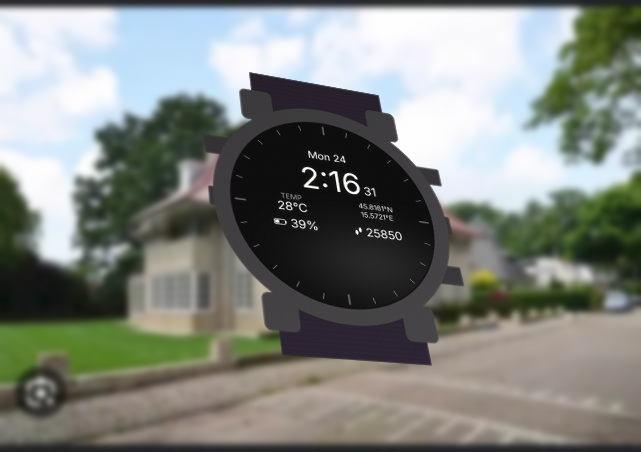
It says 2:16:31
